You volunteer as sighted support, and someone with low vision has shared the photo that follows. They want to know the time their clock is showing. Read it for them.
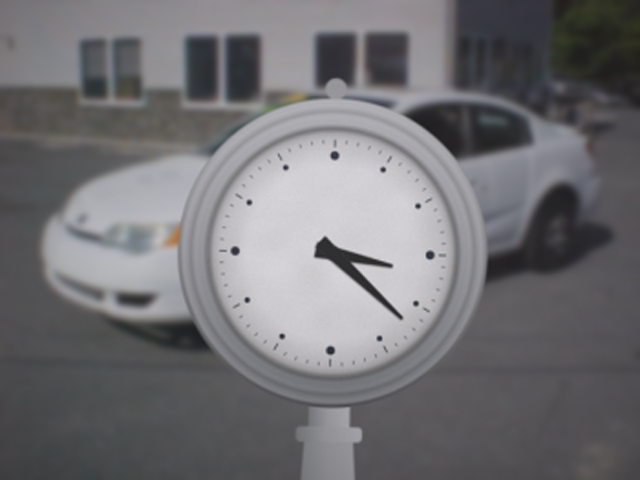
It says 3:22
